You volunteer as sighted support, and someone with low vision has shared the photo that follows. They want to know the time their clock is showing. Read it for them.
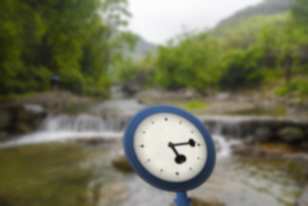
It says 5:14
